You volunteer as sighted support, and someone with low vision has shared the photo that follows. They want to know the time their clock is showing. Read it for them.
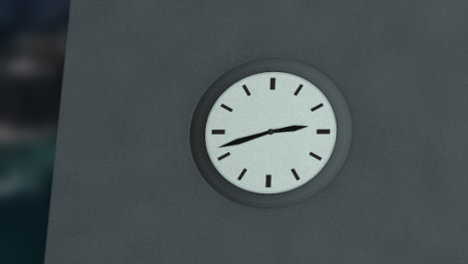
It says 2:42
